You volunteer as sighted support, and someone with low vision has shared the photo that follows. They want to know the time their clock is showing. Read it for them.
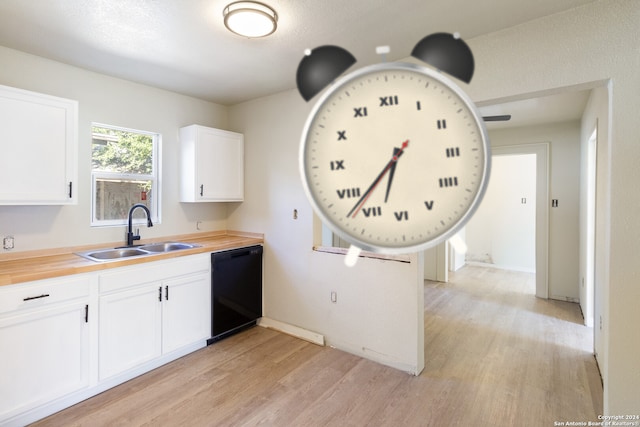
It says 6:37:37
